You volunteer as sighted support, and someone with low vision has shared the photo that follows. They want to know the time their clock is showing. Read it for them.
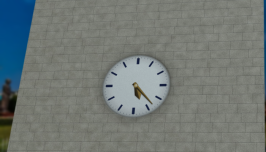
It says 5:23
